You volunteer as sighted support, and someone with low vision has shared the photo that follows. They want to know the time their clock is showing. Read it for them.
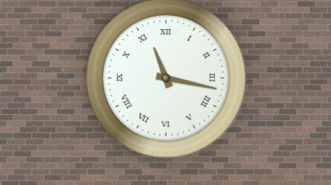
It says 11:17
